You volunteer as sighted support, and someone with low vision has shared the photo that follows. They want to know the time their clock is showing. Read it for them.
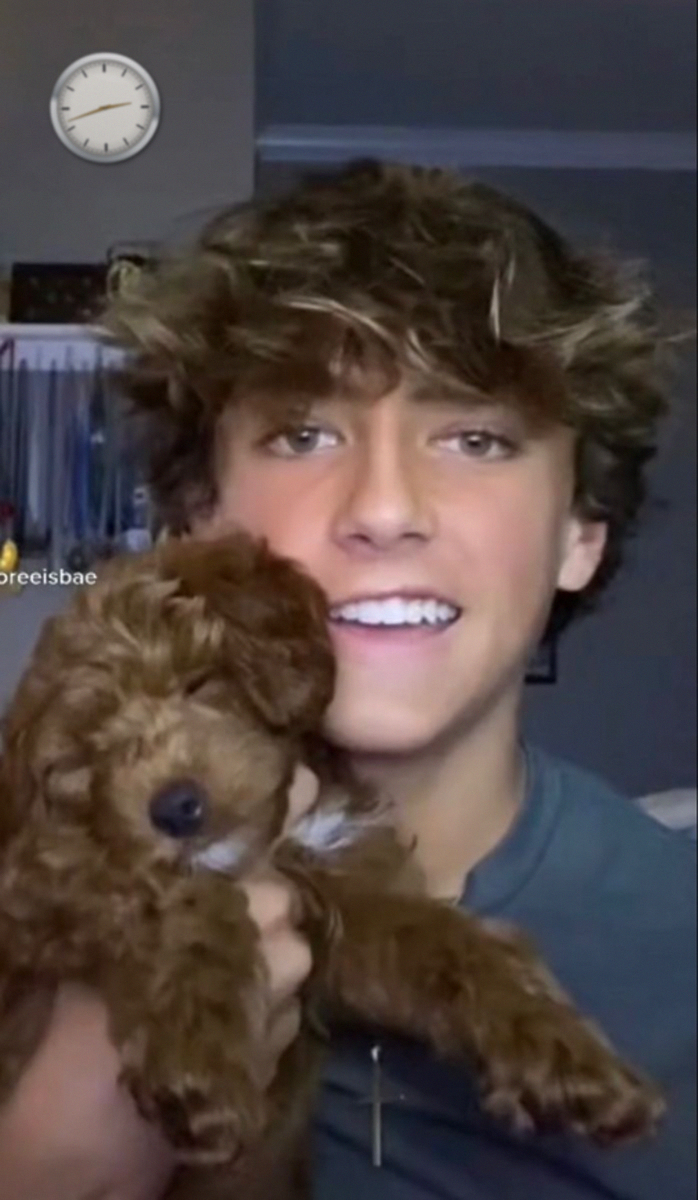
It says 2:42
